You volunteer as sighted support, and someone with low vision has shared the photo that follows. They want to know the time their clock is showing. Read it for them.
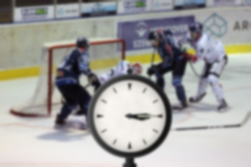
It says 3:15
